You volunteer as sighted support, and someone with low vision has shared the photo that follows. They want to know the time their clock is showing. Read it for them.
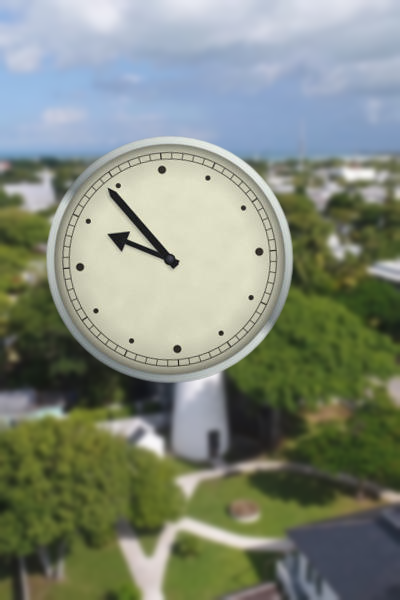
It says 9:54
